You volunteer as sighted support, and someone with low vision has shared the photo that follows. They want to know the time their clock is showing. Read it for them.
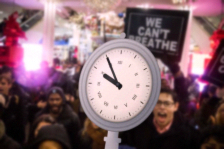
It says 9:55
